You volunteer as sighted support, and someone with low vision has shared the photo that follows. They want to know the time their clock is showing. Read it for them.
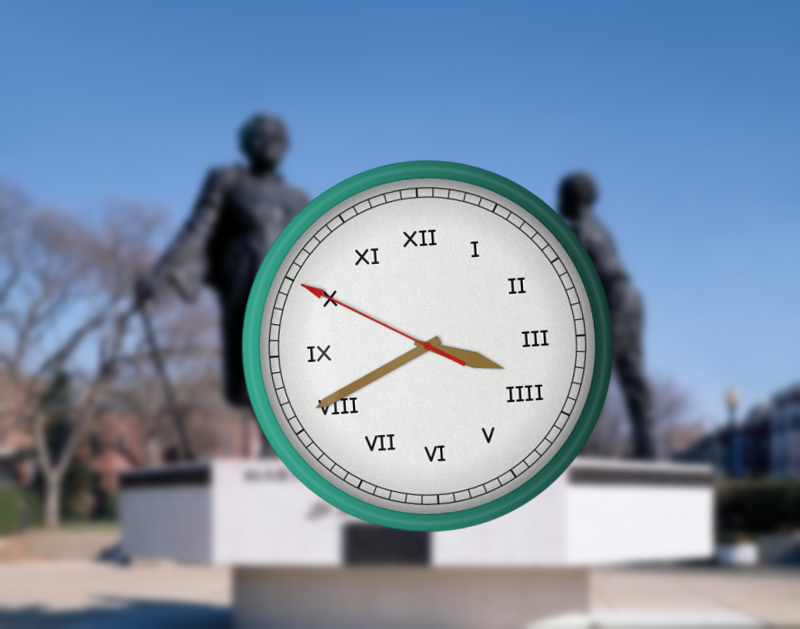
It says 3:40:50
